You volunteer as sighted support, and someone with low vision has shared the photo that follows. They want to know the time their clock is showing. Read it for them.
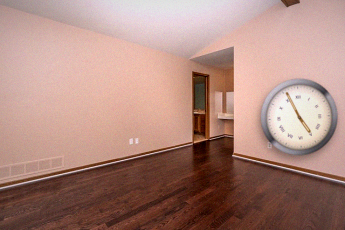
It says 4:56
